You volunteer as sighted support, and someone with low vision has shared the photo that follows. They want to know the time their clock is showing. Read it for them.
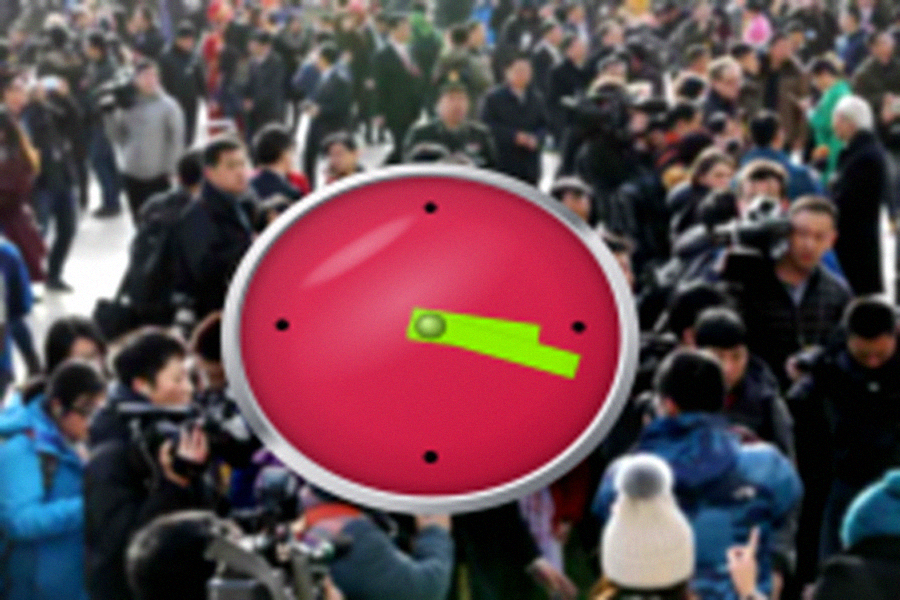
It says 3:18
